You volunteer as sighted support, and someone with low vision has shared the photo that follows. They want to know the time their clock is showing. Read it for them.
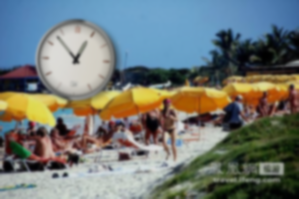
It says 12:53
